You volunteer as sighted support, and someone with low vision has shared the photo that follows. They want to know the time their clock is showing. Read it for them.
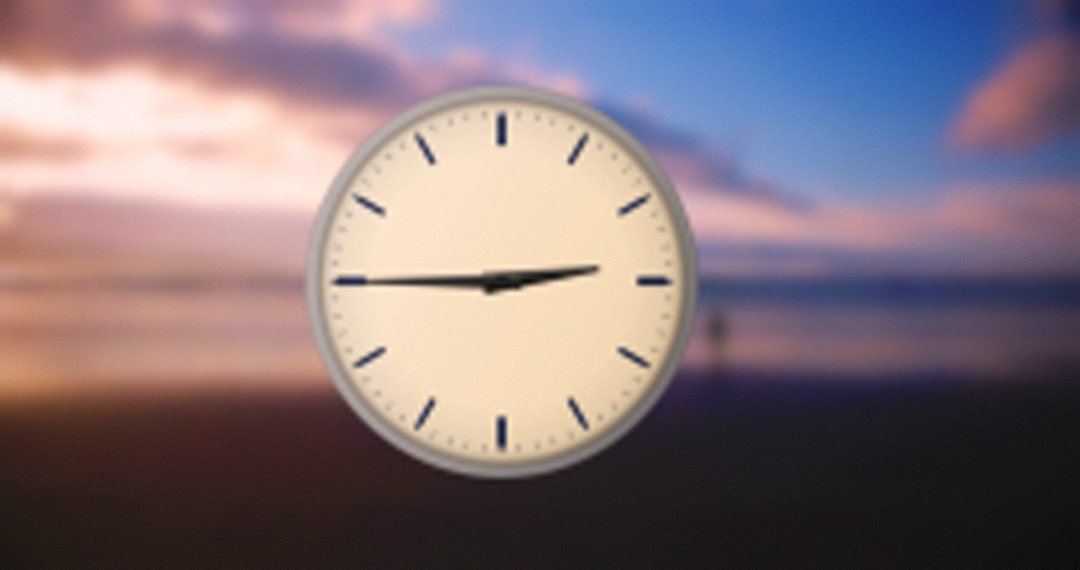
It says 2:45
